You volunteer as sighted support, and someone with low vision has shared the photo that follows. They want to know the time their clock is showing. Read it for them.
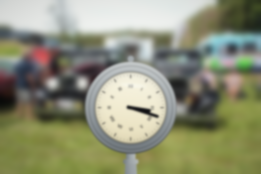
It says 3:18
